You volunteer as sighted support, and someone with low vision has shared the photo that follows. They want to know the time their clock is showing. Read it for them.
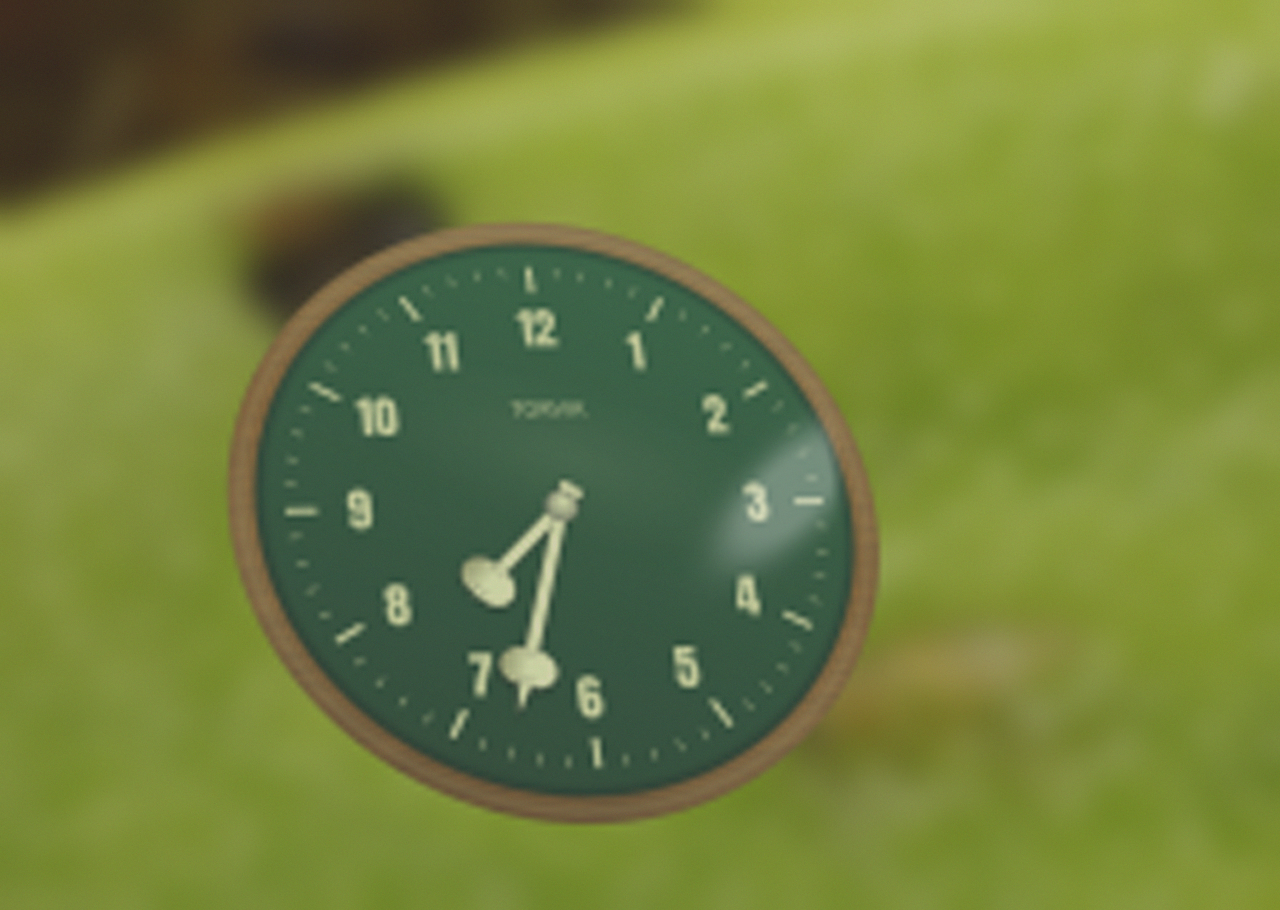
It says 7:33
